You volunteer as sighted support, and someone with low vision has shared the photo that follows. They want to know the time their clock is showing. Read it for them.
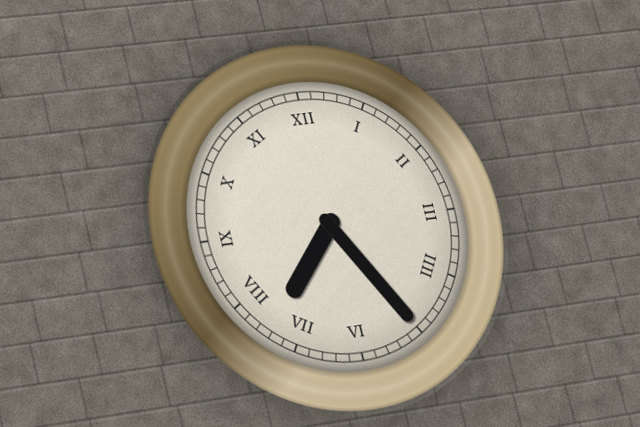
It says 7:25
